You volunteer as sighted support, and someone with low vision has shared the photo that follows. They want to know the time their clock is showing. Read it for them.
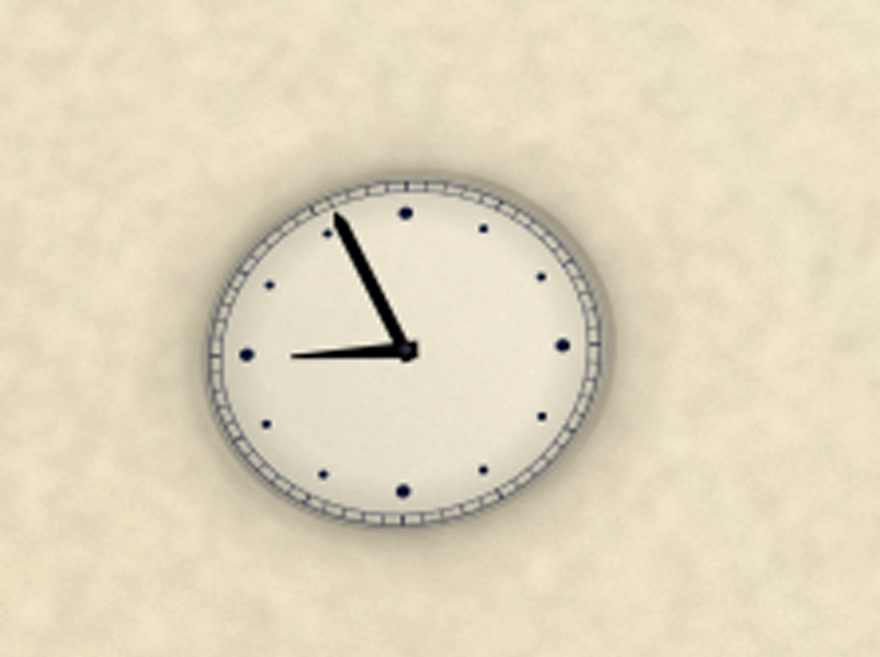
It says 8:56
